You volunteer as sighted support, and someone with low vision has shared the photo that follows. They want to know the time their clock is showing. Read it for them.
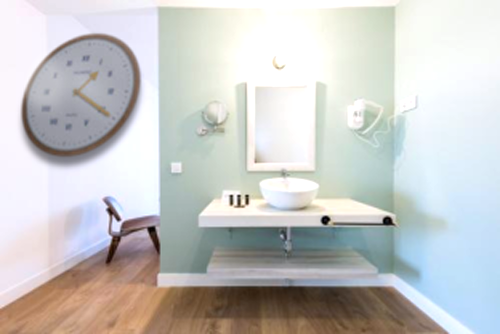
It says 1:20
